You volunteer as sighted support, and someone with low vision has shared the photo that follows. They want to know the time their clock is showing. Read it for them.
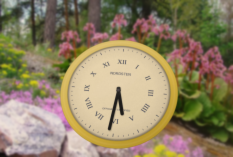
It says 5:31
